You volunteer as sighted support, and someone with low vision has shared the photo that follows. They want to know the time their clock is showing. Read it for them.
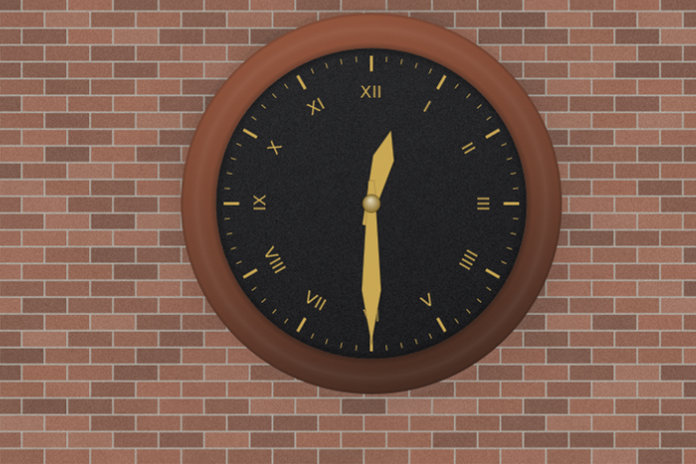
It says 12:30
